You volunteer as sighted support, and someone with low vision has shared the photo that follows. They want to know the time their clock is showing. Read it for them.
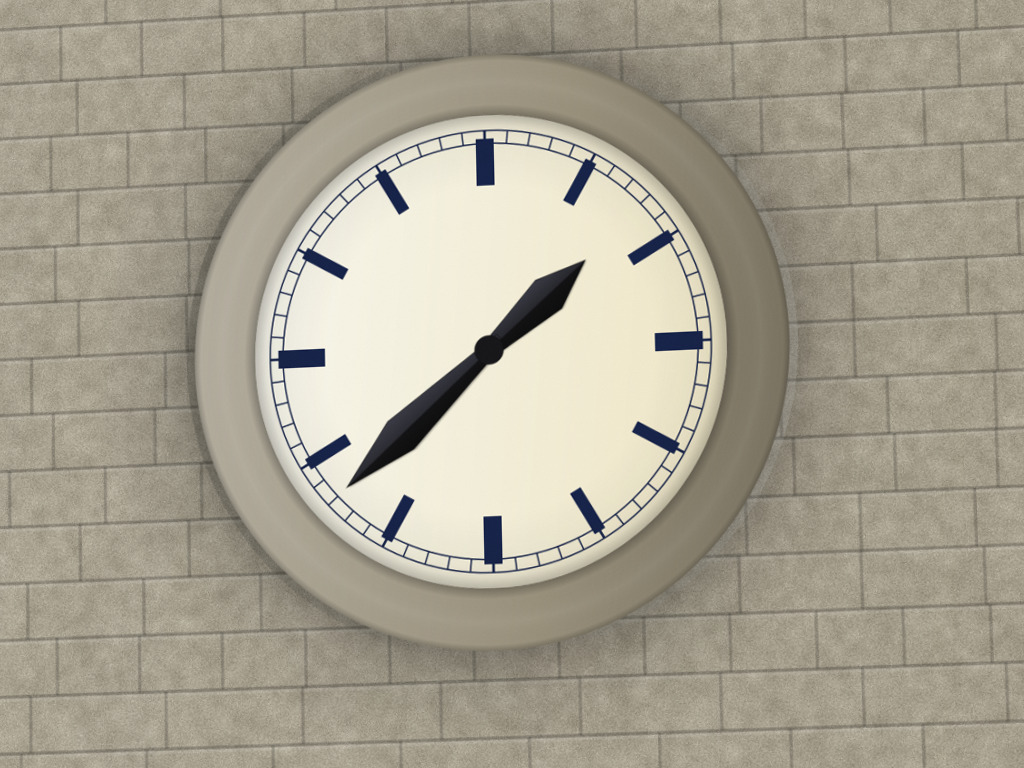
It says 1:38
